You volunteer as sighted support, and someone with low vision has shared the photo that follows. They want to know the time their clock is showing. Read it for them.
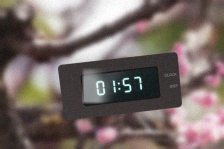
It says 1:57
